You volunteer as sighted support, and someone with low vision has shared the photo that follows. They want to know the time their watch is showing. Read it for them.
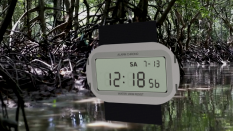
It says 12:18:56
